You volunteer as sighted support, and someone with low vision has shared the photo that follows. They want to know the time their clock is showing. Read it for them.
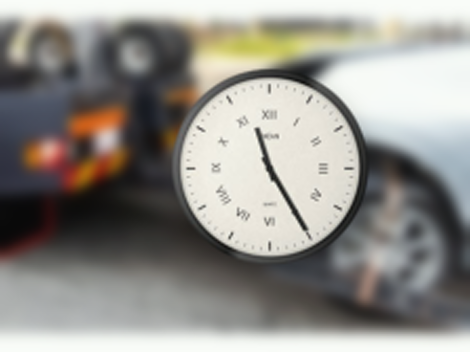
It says 11:25
